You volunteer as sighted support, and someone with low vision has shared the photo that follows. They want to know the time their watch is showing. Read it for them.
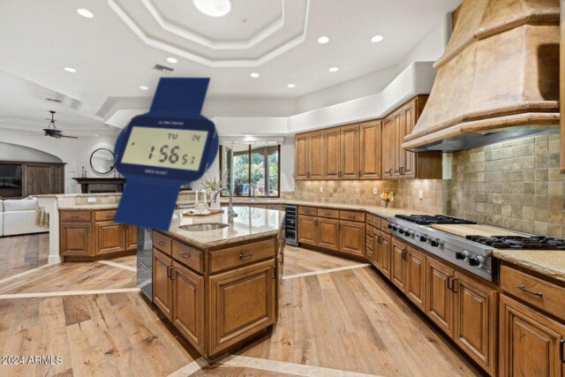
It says 1:56:51
